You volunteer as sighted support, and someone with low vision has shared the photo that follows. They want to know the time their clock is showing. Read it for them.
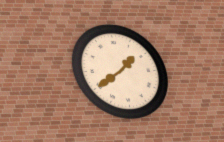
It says 1:40
